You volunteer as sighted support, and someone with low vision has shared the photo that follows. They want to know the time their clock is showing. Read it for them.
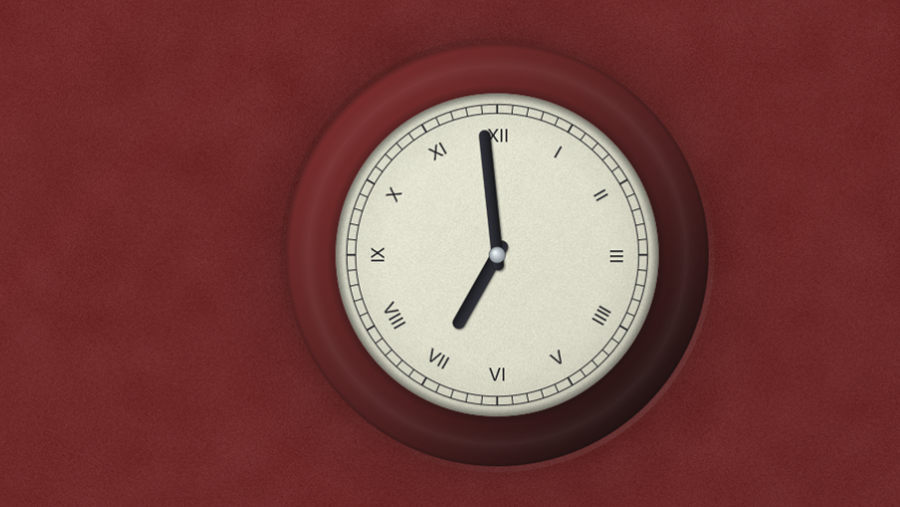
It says 6:59
